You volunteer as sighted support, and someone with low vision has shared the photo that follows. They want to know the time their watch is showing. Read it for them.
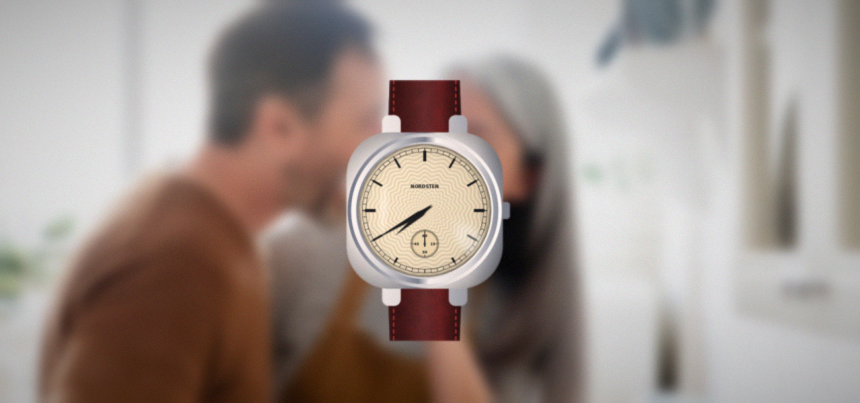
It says 7:40
